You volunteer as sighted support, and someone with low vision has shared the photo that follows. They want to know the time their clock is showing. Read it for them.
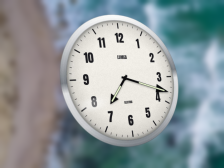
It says 7:18
